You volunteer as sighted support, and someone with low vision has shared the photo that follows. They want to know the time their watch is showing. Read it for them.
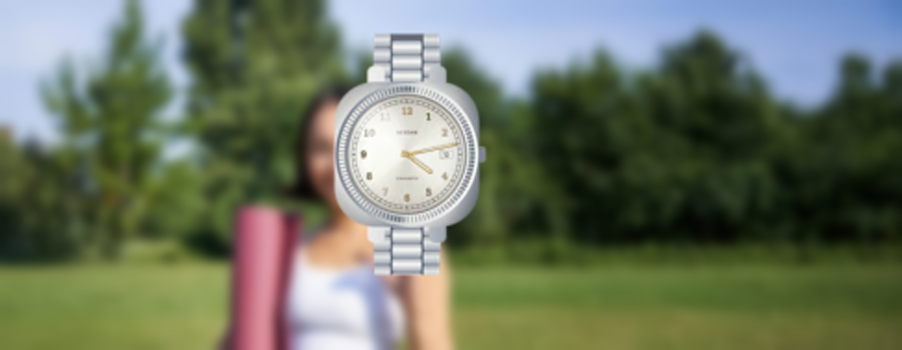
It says 4:13
